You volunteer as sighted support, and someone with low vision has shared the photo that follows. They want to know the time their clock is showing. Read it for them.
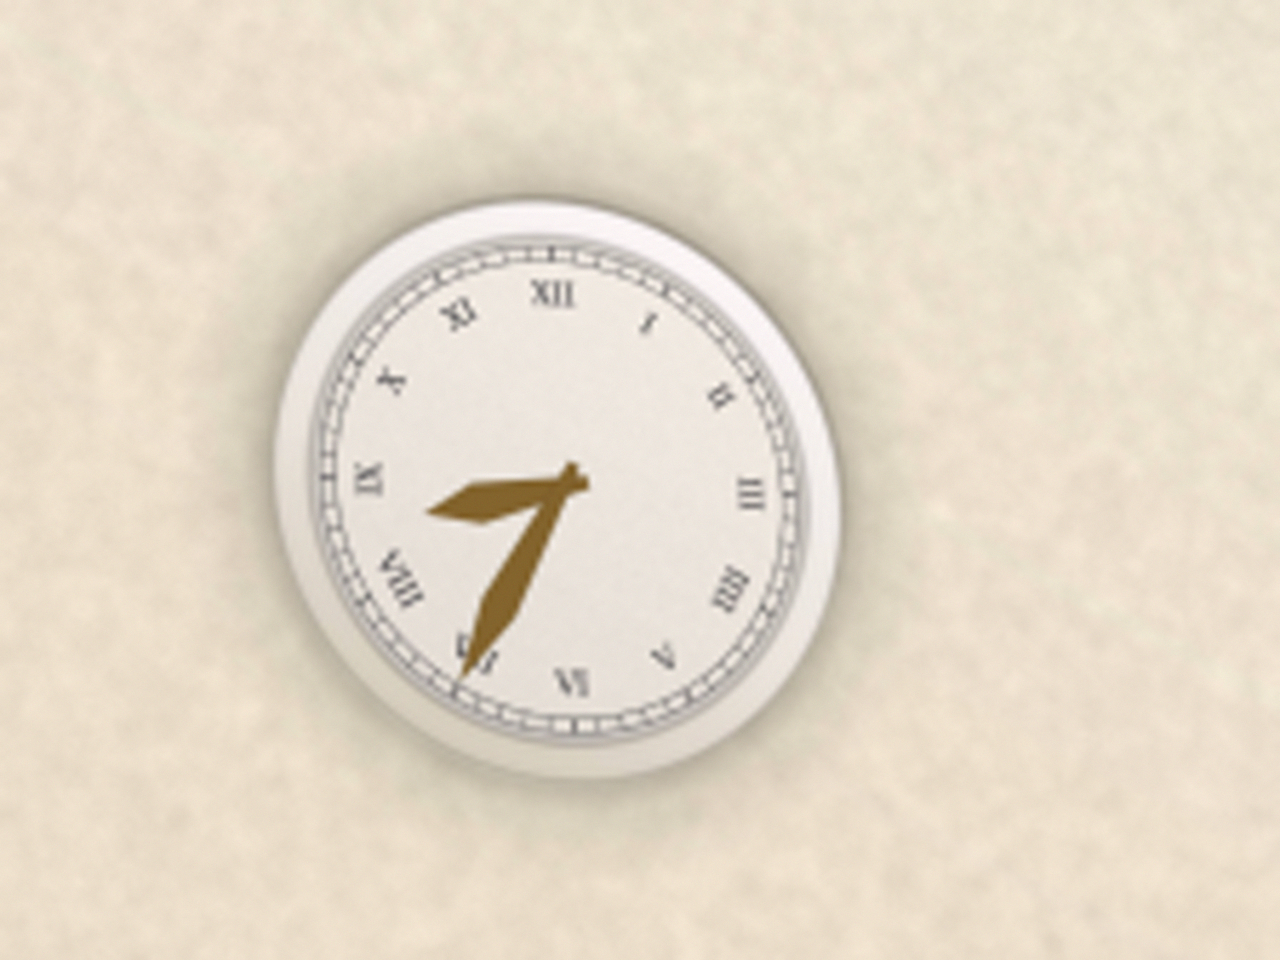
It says 8:35
